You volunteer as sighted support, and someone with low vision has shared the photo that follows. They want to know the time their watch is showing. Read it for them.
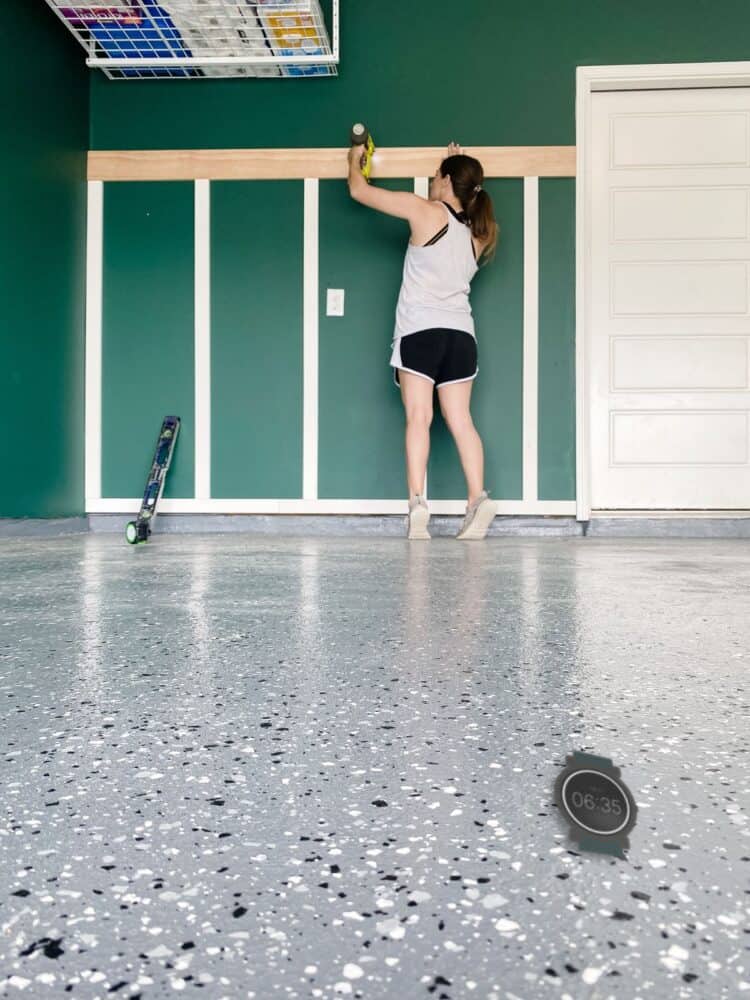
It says 6:35
